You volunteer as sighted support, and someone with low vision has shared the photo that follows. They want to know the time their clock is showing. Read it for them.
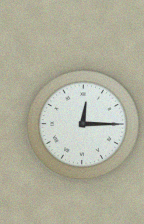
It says 12:15
